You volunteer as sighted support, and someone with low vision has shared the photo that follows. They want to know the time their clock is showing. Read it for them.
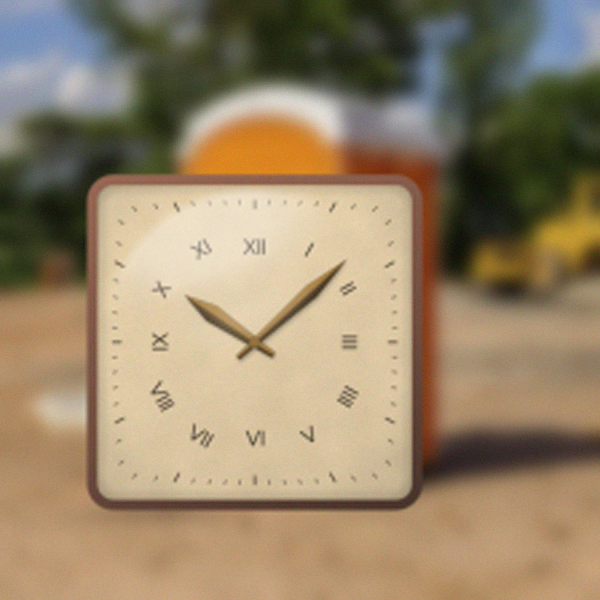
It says 10:08
